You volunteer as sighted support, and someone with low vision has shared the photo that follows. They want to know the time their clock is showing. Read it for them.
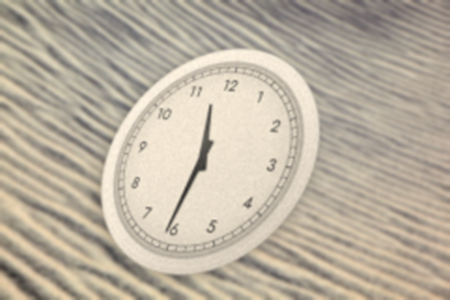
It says 11:31
